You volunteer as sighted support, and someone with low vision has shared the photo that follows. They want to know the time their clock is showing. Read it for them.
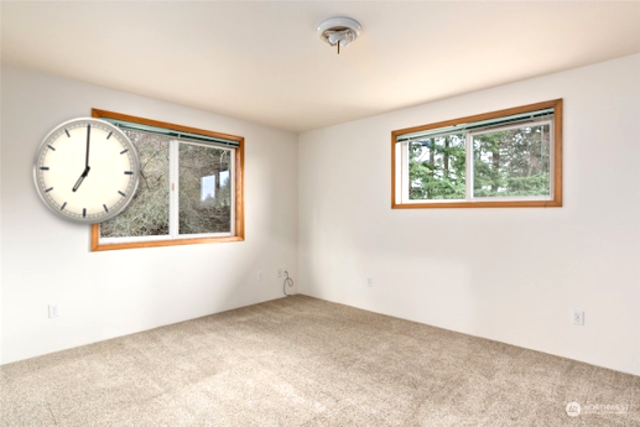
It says 7:00
